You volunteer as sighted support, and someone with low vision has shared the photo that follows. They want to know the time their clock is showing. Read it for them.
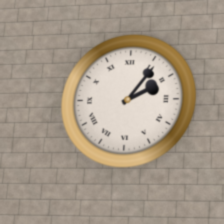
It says 2:06
